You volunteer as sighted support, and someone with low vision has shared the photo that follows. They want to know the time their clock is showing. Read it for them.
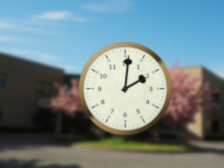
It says 2:01
